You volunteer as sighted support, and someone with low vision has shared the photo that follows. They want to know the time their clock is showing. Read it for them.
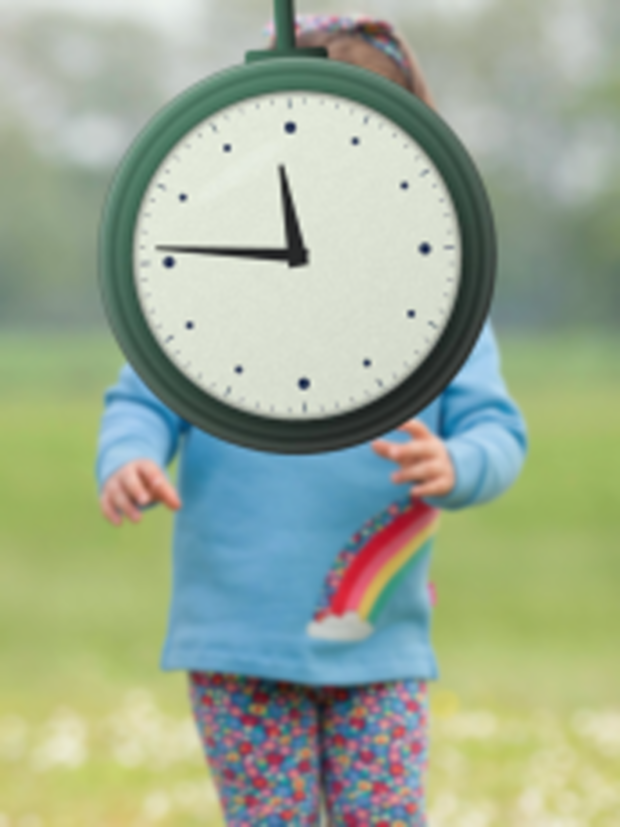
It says 11:46
